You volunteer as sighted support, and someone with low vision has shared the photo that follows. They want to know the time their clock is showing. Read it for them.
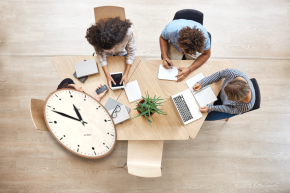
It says 11:49
